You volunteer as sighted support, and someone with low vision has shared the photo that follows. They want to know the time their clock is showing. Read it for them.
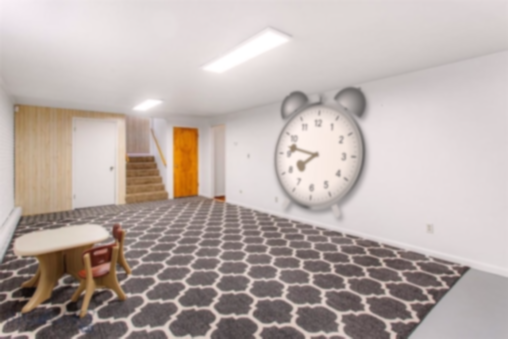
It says 7:47
